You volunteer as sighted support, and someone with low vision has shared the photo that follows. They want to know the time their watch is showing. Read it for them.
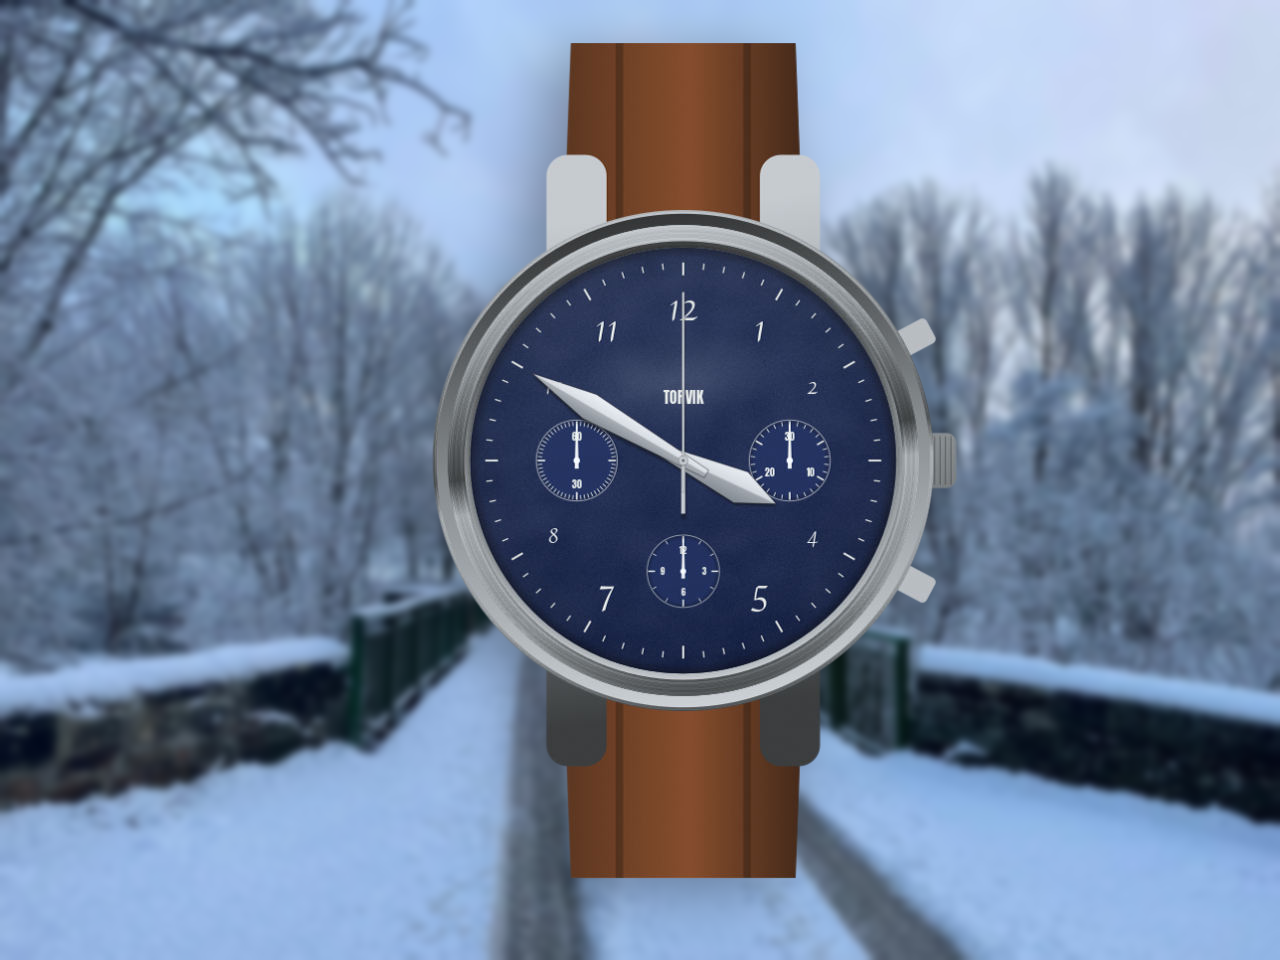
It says 3:50:00
